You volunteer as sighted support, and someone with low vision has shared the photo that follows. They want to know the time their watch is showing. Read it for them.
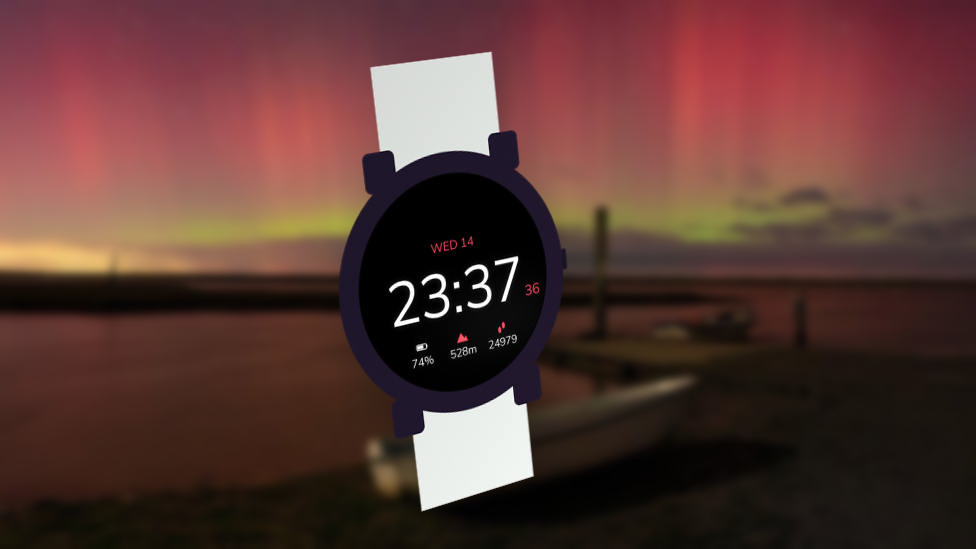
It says 23:37:36
